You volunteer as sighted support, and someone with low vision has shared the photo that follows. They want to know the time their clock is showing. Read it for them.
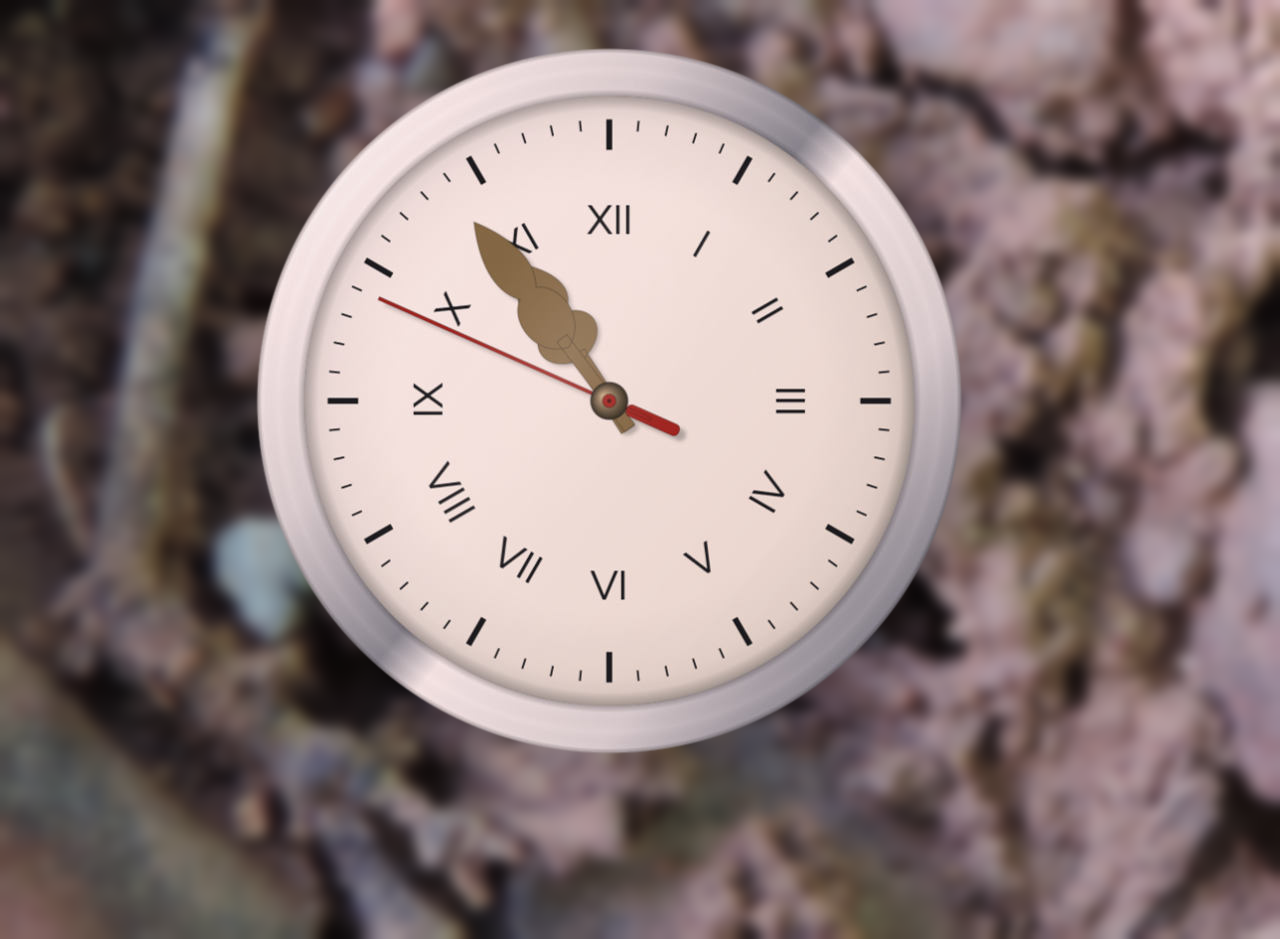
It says 10:53:49
